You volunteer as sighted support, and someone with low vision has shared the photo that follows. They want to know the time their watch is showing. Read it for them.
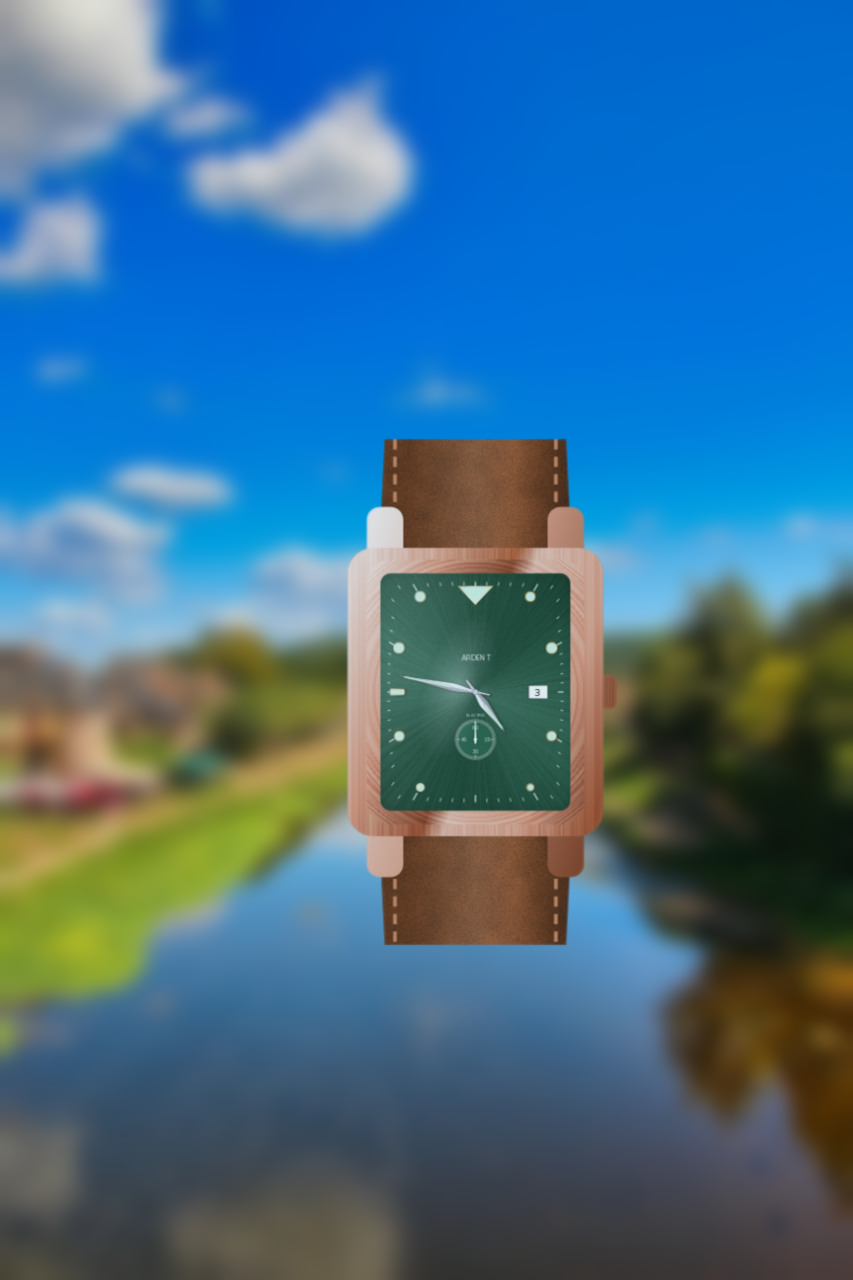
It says 4:47
